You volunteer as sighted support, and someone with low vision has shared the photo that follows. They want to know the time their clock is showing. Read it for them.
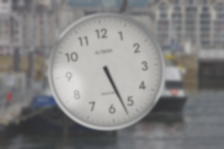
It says 5:27
